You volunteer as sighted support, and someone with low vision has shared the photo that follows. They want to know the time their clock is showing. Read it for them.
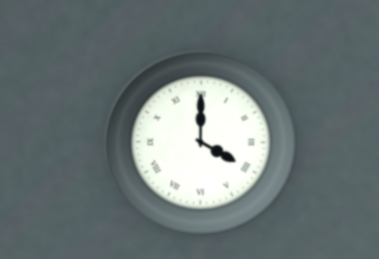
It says 4:00
